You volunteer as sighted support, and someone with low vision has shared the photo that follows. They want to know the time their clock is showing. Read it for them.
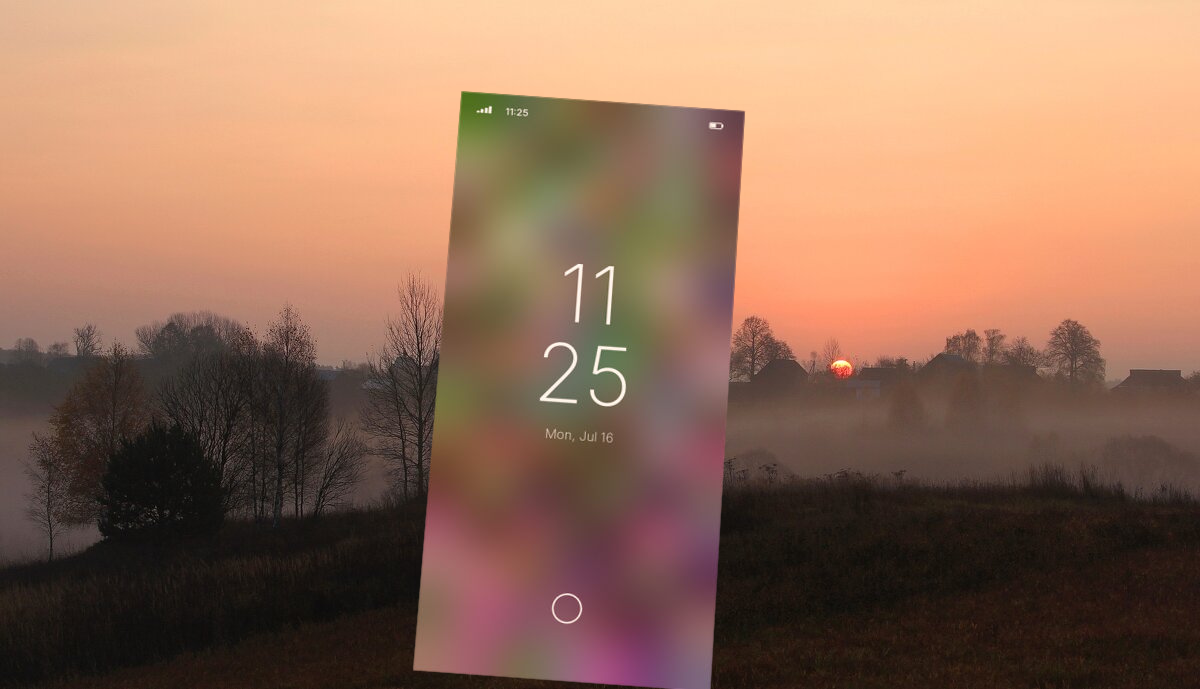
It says 11:25
